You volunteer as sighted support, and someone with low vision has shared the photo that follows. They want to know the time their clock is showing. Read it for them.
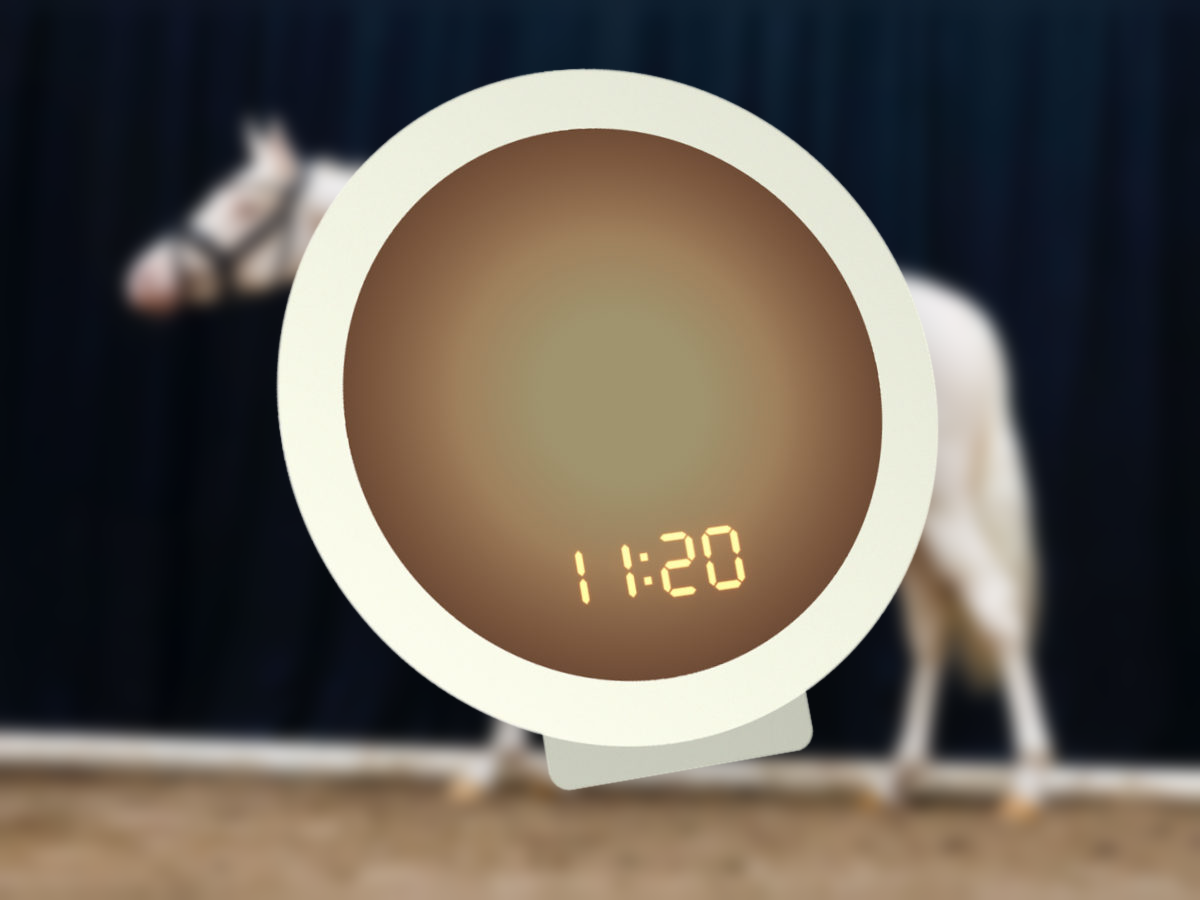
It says 11:20
